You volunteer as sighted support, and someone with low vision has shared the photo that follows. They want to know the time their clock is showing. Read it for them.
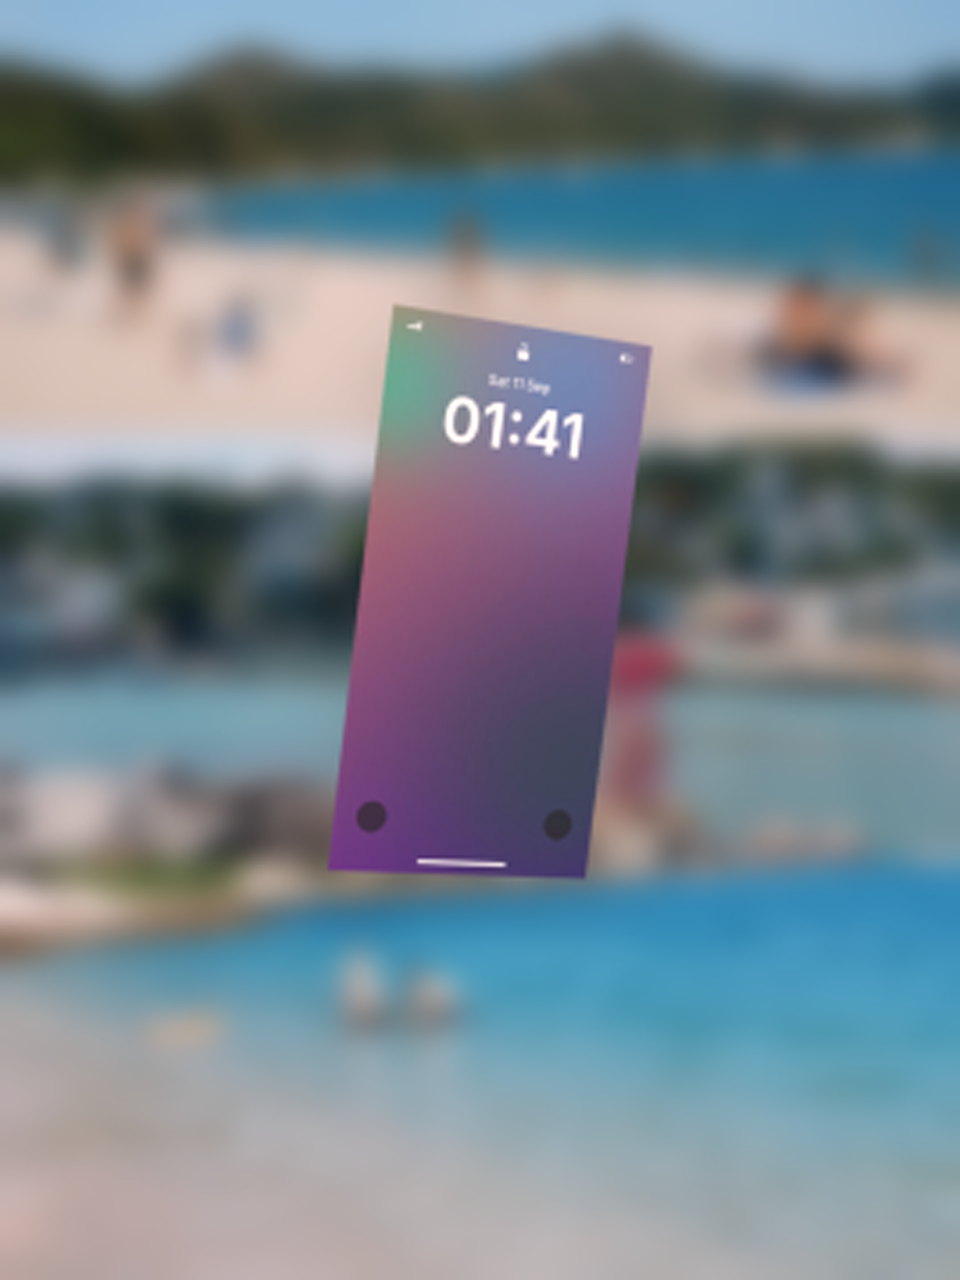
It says 1:41
